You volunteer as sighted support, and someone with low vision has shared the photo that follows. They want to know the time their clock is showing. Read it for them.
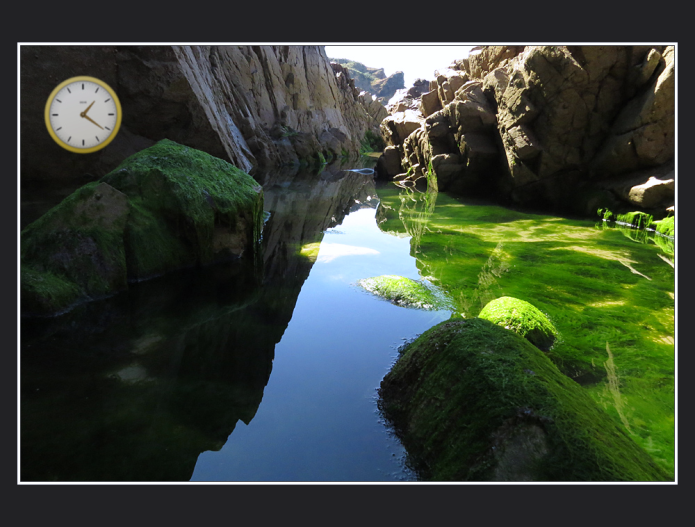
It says 1:21
